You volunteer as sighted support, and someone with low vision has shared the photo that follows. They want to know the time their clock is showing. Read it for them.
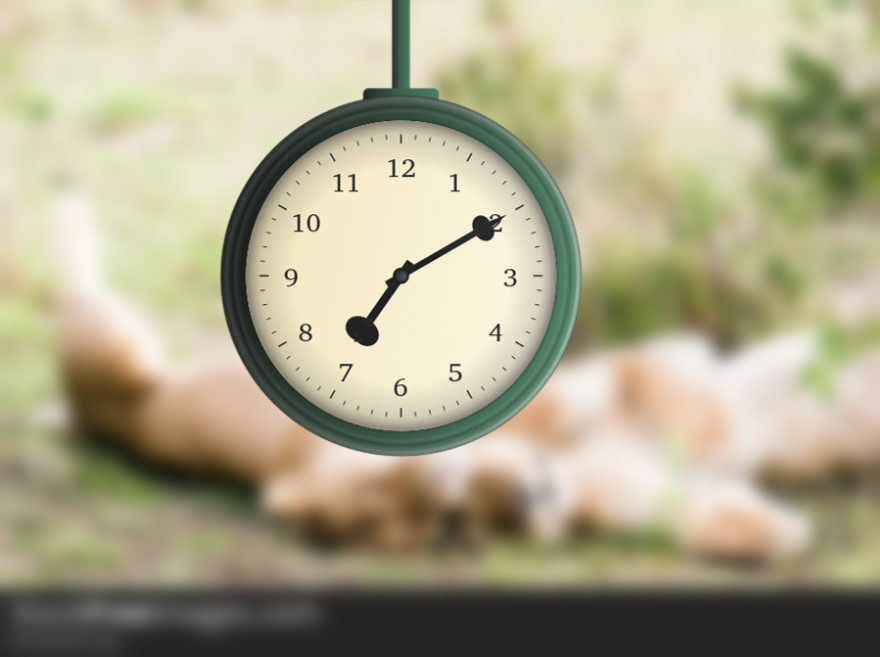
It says 7:10
